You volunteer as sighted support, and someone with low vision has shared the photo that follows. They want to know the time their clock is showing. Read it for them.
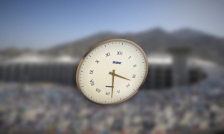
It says 3:28
